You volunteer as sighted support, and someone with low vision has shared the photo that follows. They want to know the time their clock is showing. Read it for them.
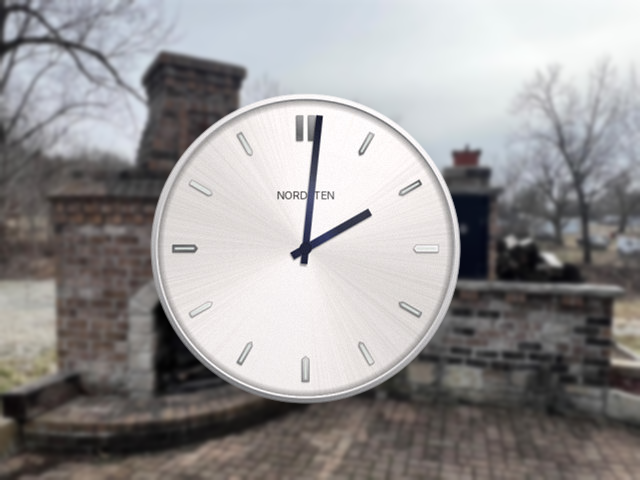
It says 2:01
